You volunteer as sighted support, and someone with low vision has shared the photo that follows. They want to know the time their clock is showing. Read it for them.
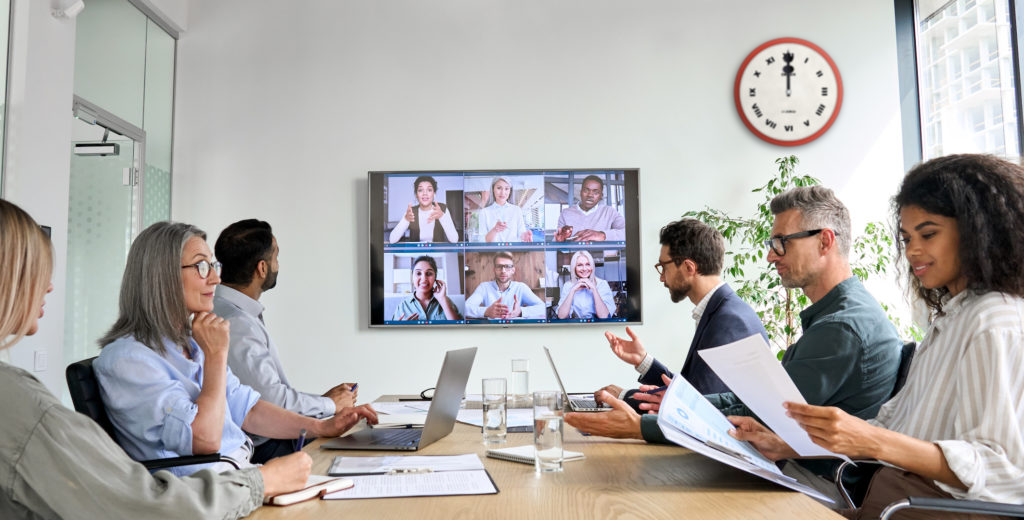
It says 12:00
